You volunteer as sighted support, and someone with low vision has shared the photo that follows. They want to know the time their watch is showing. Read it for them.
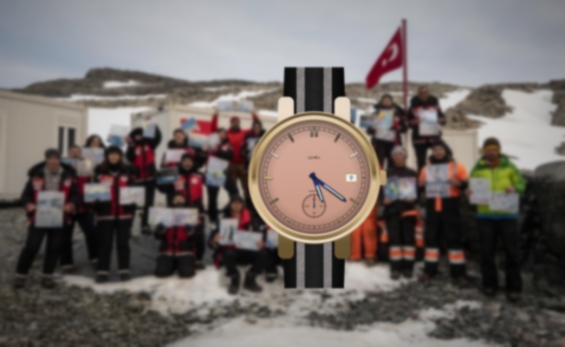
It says 5:21
